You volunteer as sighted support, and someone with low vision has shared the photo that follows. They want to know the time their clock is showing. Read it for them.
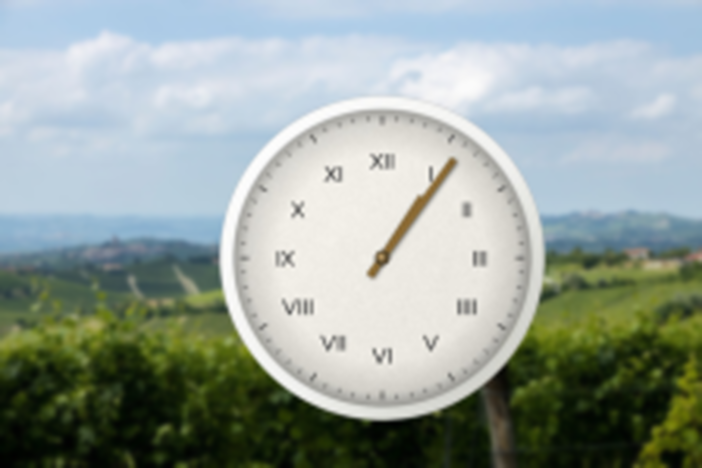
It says 1:06
